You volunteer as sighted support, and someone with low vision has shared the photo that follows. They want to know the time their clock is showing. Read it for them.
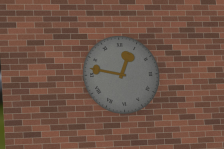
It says 12:47
